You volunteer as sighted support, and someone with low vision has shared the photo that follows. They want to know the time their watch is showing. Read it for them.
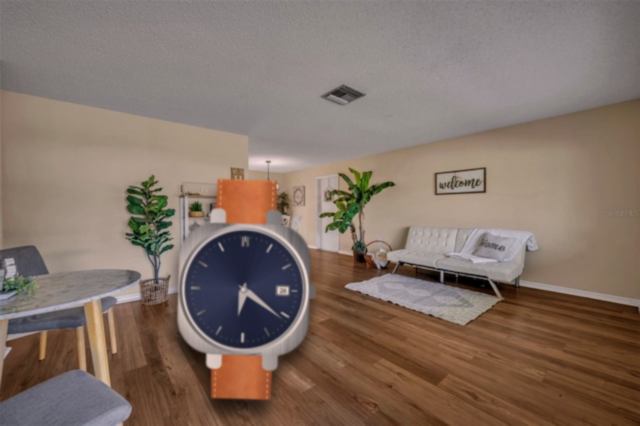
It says 6:21
